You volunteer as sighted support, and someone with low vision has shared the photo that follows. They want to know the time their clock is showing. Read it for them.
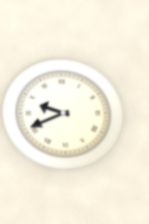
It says 9:41
